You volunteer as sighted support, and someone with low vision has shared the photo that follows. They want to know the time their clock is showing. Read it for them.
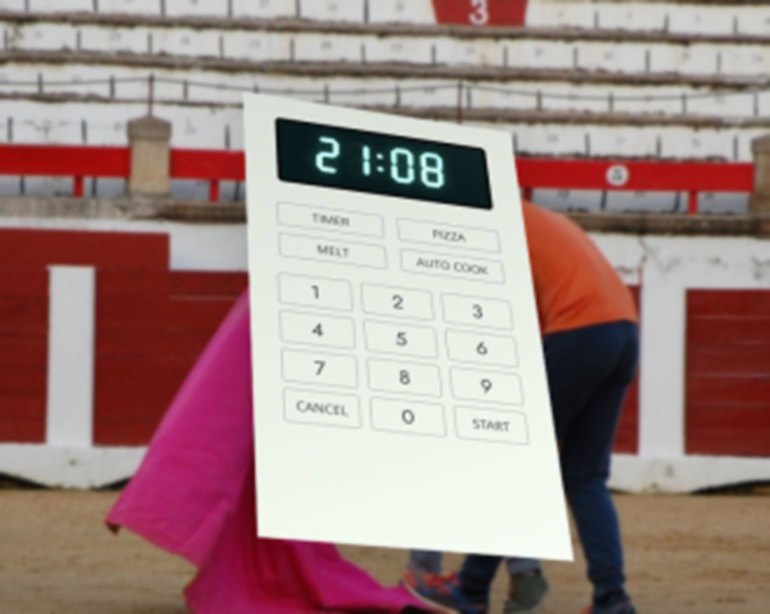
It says 21:08
